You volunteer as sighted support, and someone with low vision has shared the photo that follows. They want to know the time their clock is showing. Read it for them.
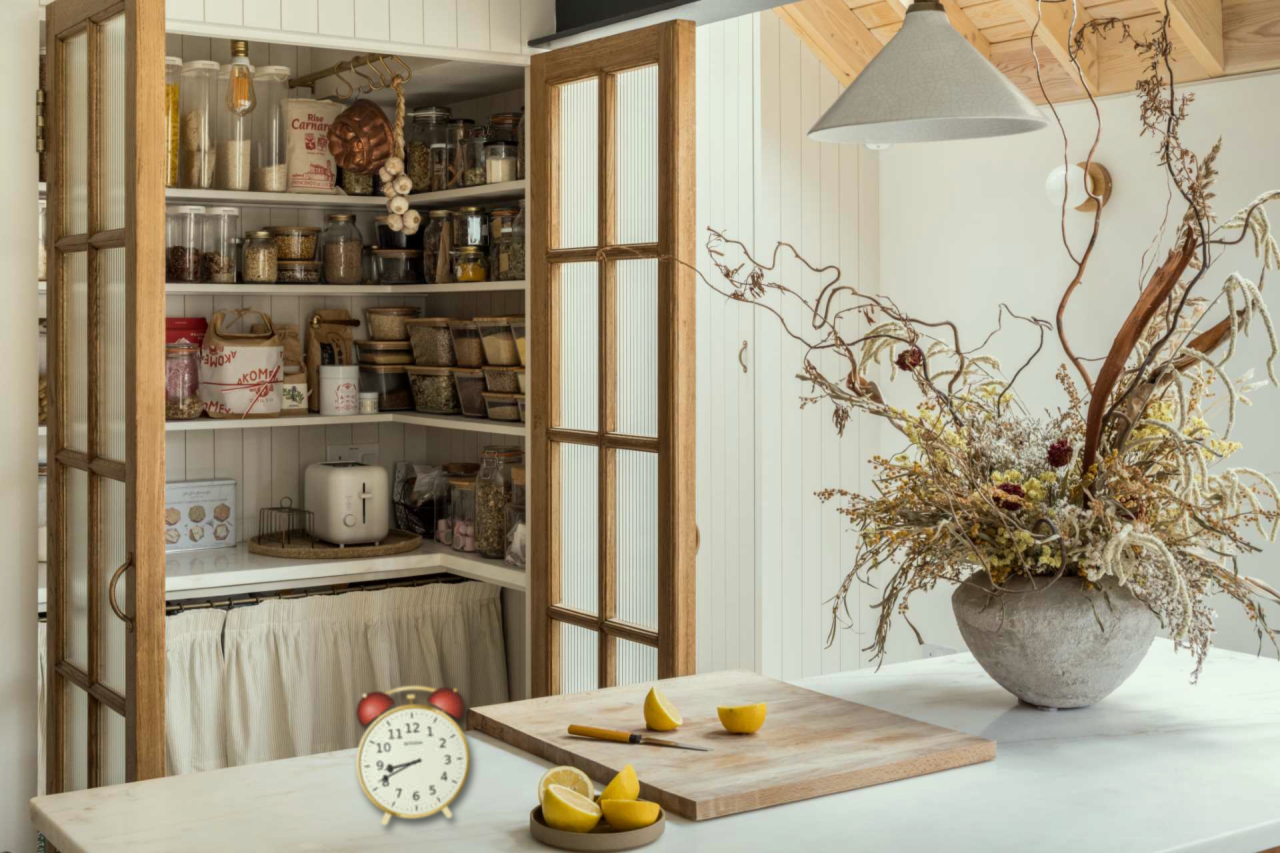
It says 8:41
